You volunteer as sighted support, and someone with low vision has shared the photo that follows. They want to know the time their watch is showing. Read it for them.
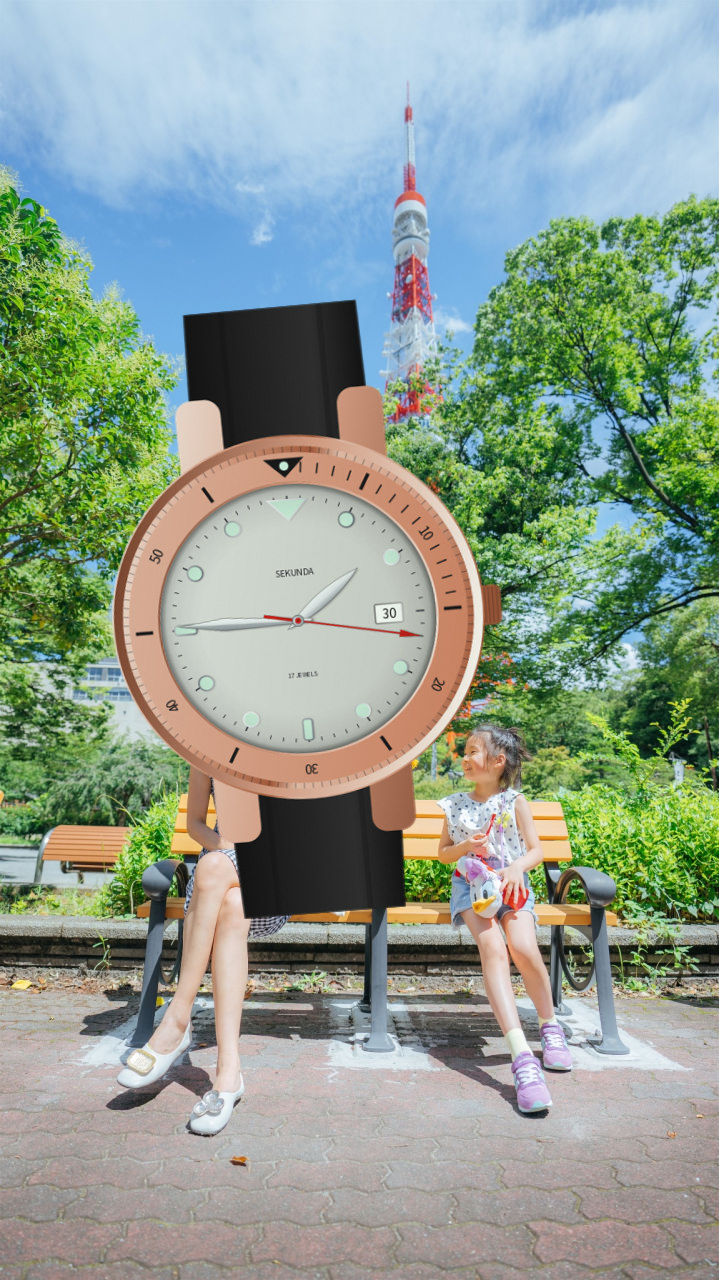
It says 1:45:17
